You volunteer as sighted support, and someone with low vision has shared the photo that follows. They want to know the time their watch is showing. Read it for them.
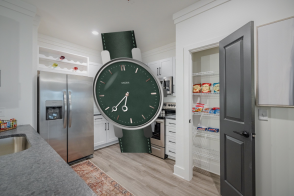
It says 6:38
